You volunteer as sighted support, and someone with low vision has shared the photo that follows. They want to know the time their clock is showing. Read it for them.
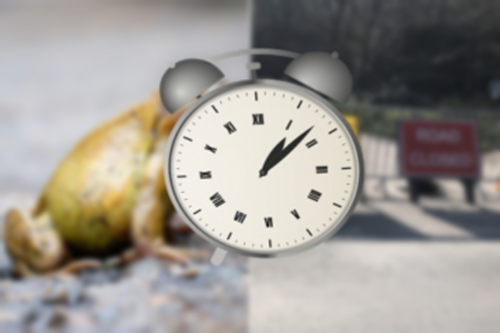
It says 1:08
